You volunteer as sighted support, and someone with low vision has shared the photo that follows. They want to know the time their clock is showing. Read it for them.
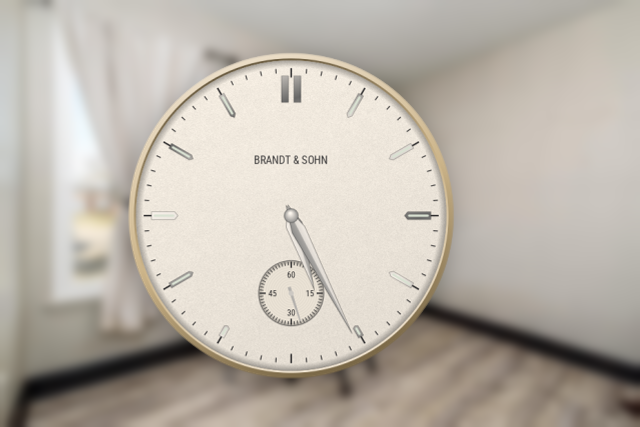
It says 5:25:27
